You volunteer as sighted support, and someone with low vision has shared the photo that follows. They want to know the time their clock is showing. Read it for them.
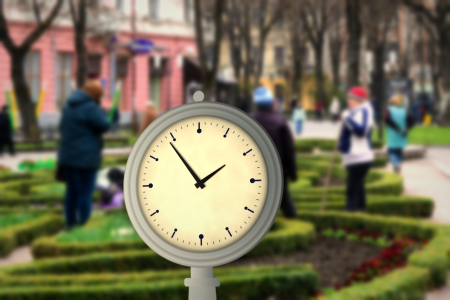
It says 1:54
